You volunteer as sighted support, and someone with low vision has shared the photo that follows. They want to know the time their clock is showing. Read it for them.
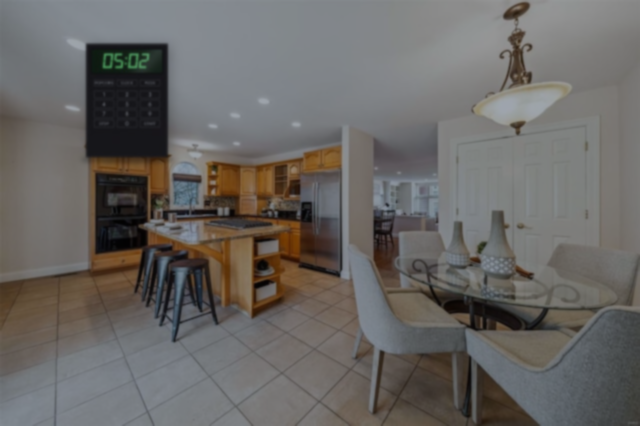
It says 5:02
